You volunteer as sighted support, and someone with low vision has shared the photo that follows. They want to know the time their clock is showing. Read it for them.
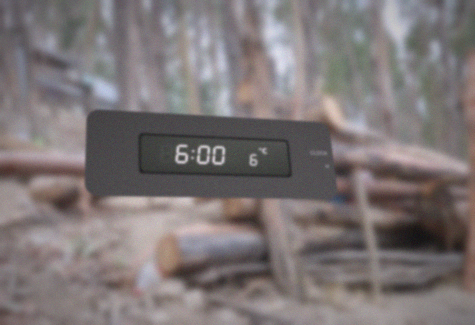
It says 6:00
